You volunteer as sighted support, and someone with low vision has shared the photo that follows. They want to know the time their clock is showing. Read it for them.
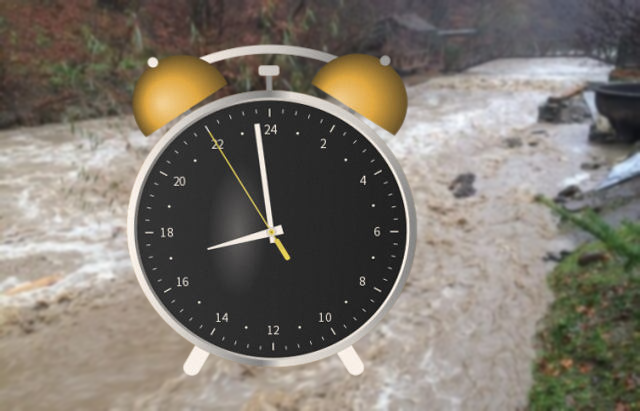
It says 16:58:55
